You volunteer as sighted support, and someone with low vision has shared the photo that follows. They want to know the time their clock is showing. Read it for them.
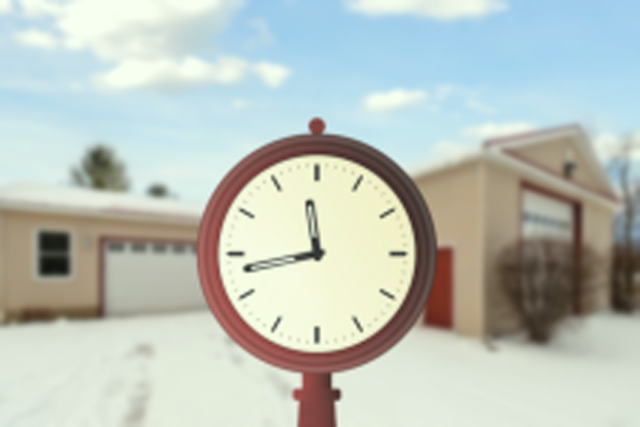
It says 11:43
